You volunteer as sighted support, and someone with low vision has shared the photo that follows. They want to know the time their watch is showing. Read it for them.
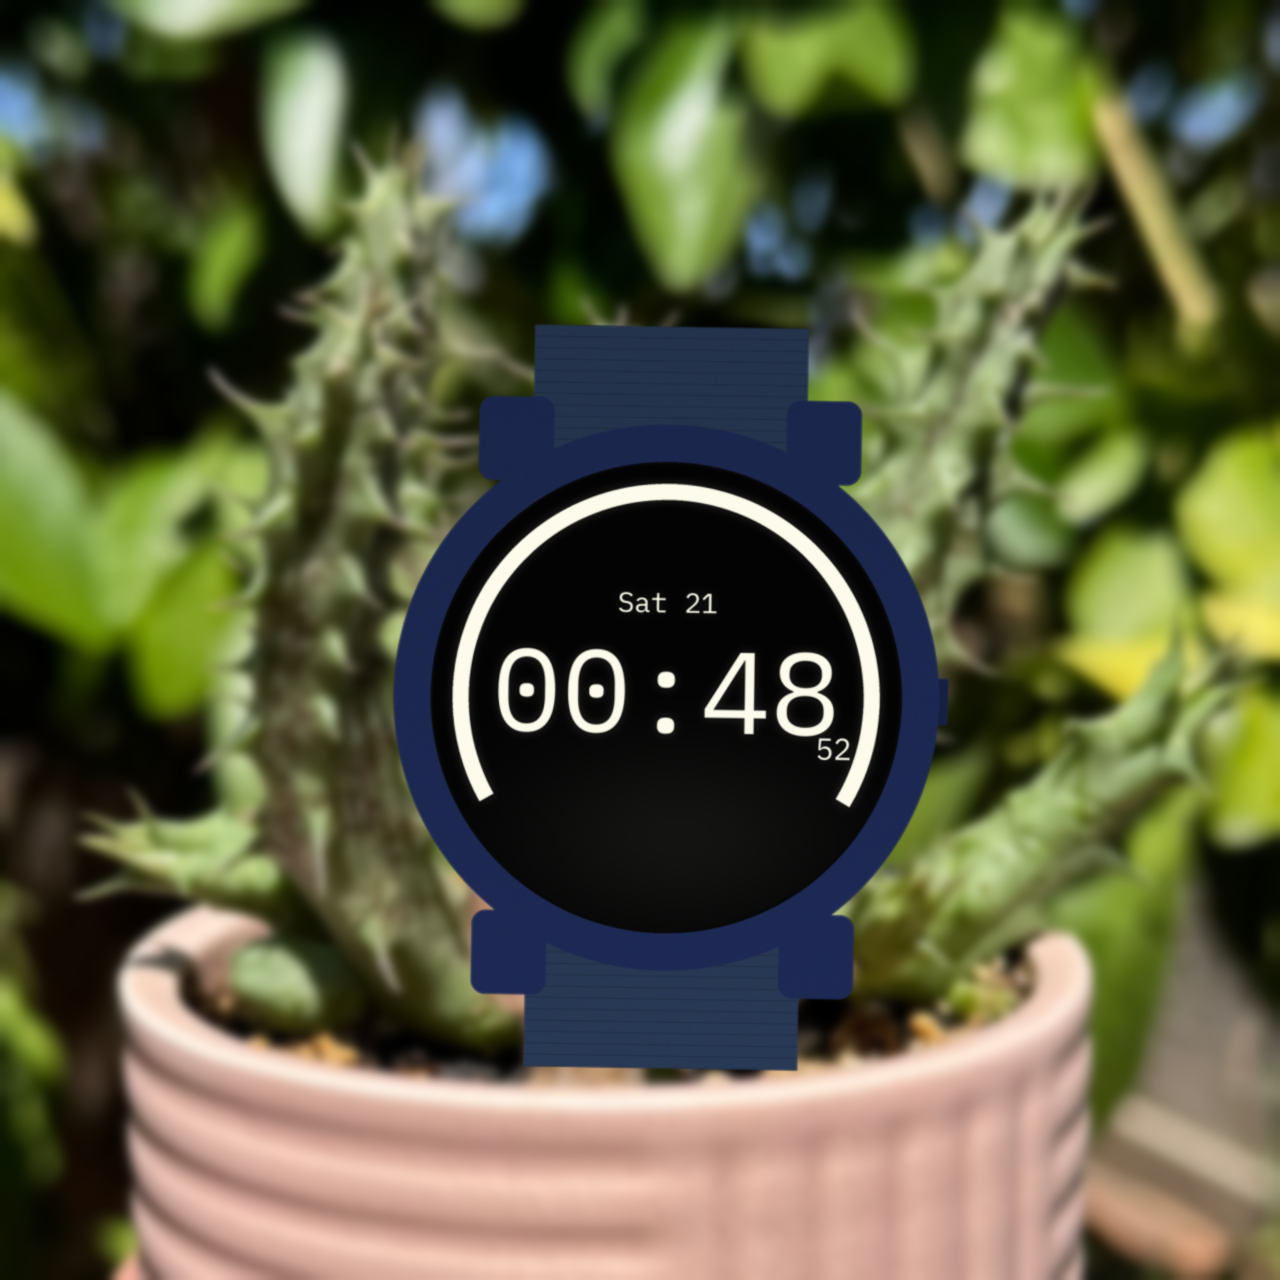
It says 0:48:52
